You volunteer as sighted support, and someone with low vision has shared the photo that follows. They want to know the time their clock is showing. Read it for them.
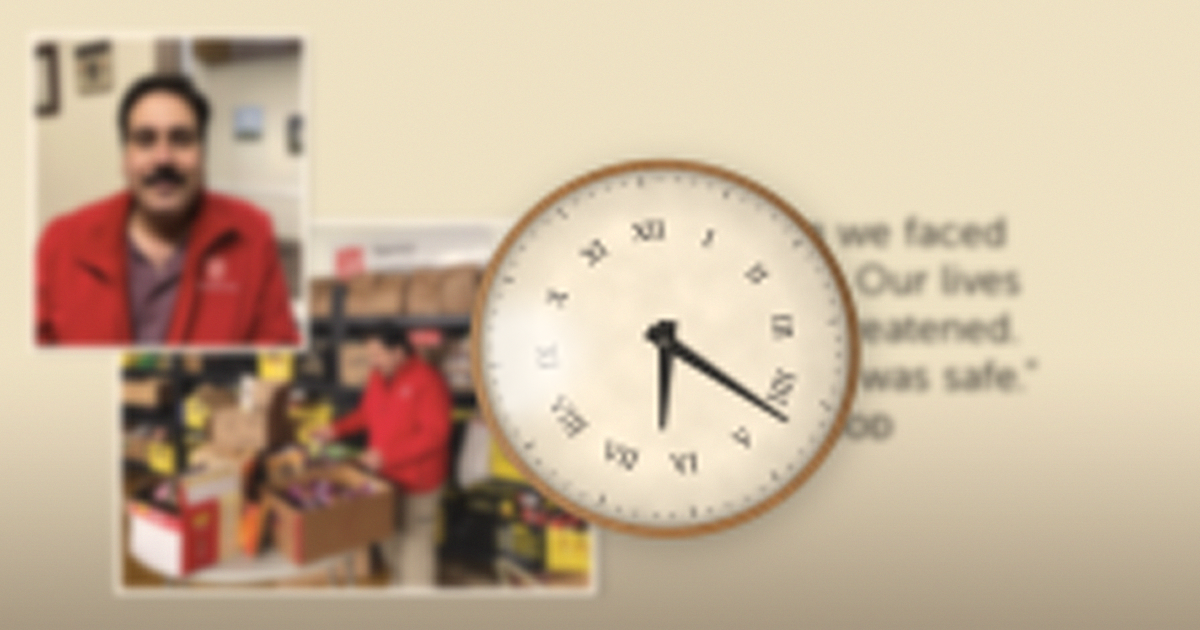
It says 6:22
